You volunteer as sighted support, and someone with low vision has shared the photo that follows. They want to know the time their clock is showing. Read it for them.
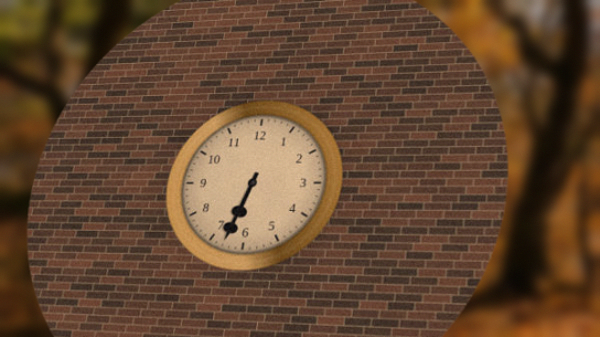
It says 6:33
